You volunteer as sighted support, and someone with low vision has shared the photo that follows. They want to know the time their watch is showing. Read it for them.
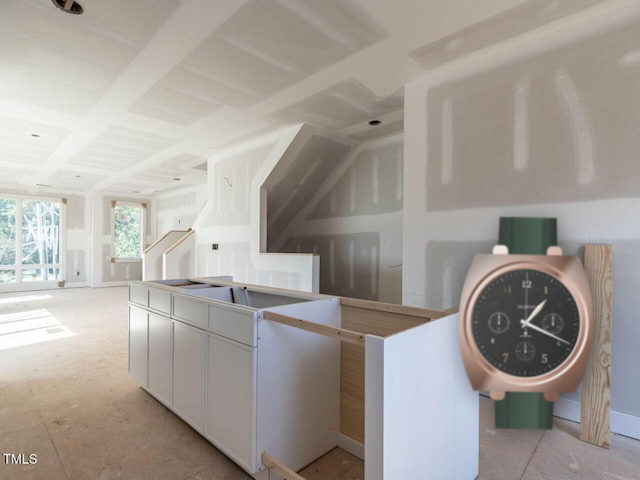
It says 1:19
